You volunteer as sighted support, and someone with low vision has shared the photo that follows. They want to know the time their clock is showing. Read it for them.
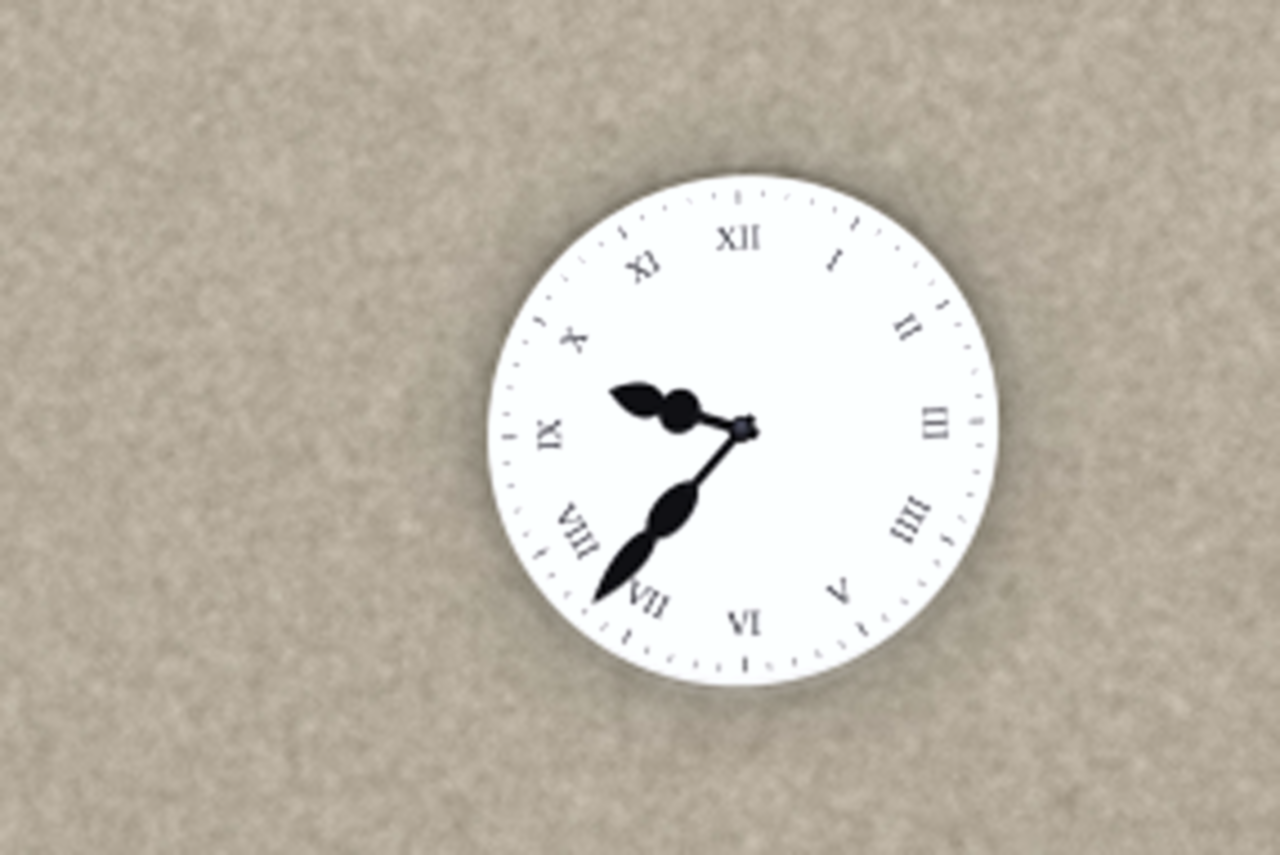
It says 9:37
